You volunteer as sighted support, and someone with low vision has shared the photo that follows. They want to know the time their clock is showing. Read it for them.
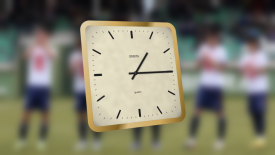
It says 1:15
